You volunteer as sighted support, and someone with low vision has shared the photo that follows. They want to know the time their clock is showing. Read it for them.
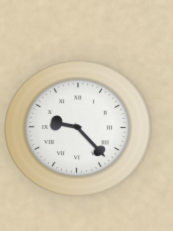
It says 9:23
